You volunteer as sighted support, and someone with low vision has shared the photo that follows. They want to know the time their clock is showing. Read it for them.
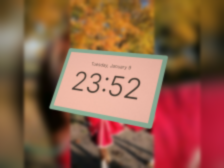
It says 23:52
